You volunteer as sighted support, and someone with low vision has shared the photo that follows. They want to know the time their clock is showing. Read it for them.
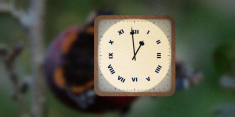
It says 12:59
